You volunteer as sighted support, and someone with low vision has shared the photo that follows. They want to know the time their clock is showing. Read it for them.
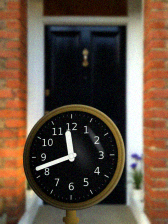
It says 11:42
